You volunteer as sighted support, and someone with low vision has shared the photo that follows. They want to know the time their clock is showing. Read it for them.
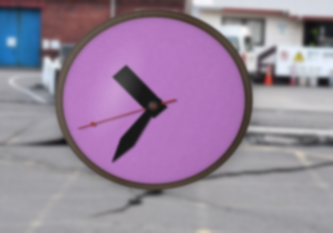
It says 10:35:42
